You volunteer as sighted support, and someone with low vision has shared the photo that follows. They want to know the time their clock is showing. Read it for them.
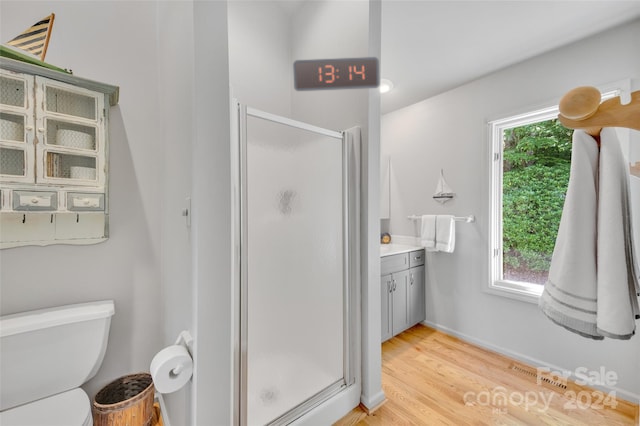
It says 13:14
